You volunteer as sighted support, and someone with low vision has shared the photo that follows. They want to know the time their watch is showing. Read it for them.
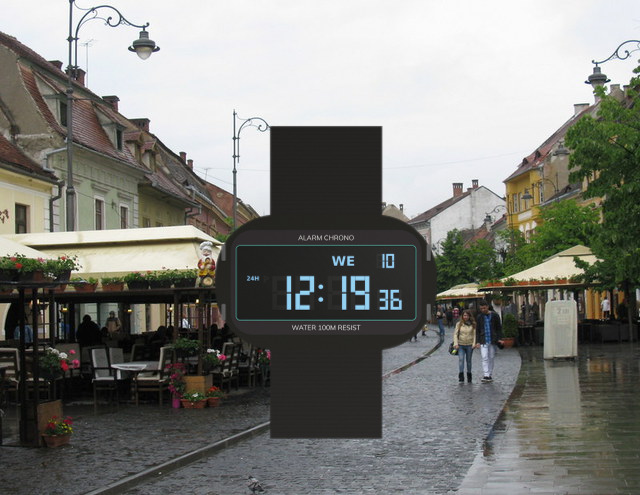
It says 12:19:36
